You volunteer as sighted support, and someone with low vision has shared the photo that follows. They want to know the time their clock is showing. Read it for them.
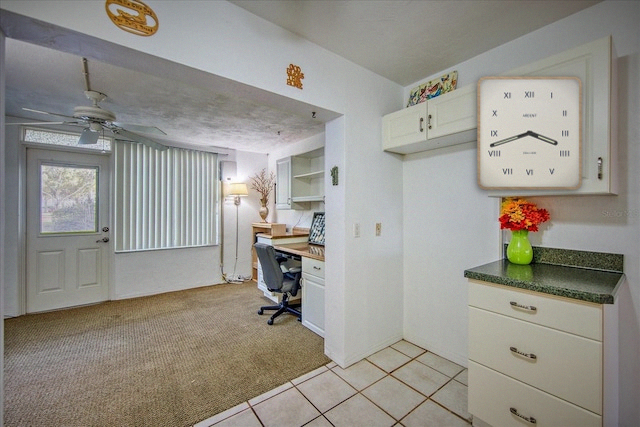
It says 3:42
